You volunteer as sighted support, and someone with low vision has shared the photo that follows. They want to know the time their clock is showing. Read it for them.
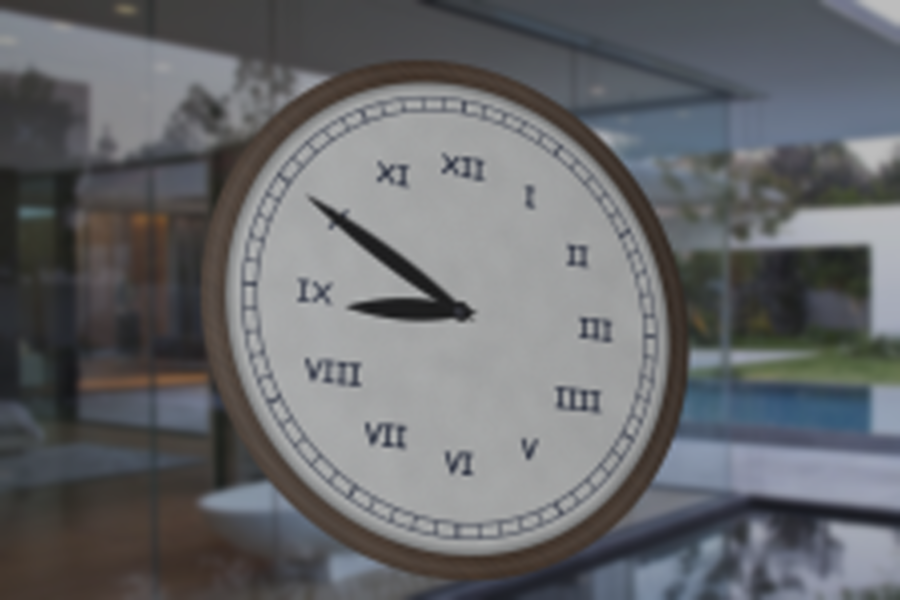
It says 8:50
